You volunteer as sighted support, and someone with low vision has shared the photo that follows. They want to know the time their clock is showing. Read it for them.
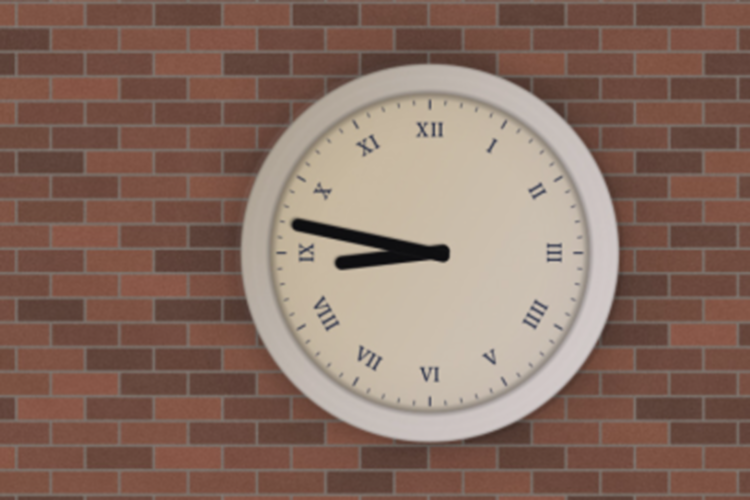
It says 8:47
